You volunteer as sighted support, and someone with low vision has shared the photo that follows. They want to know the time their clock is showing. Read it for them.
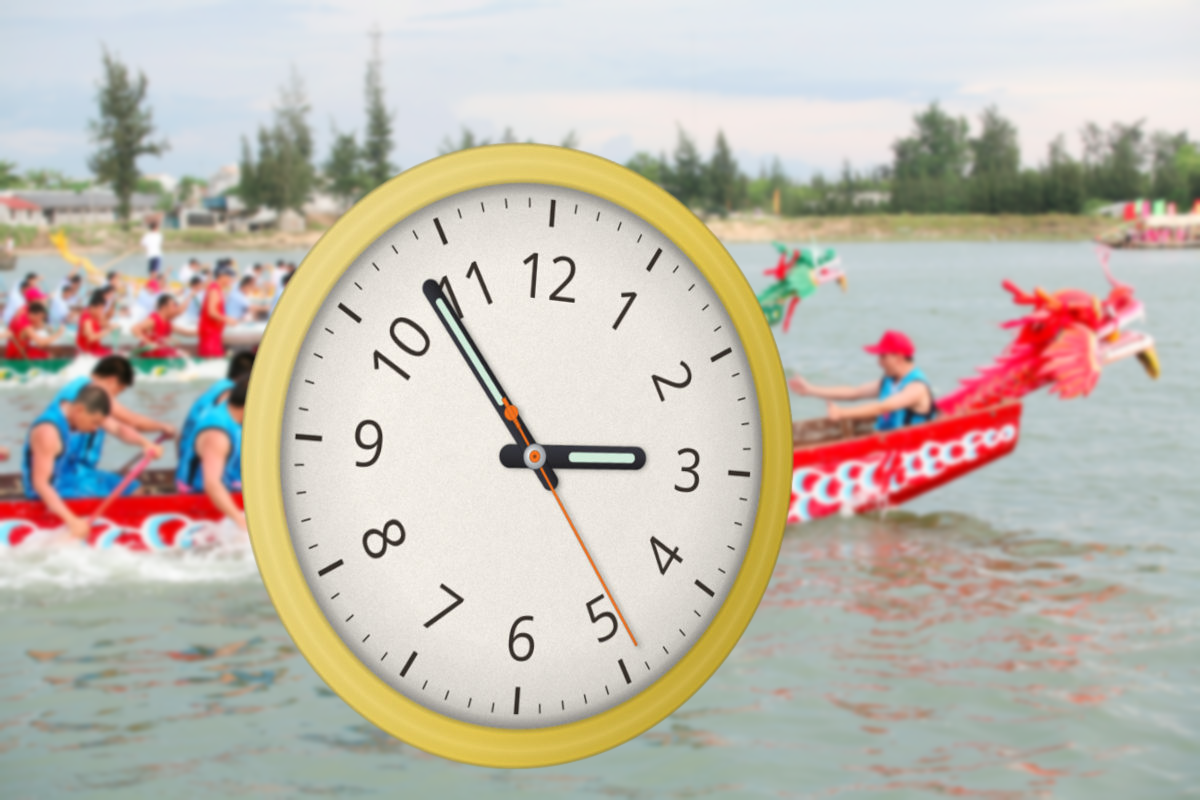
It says 2:53:24
